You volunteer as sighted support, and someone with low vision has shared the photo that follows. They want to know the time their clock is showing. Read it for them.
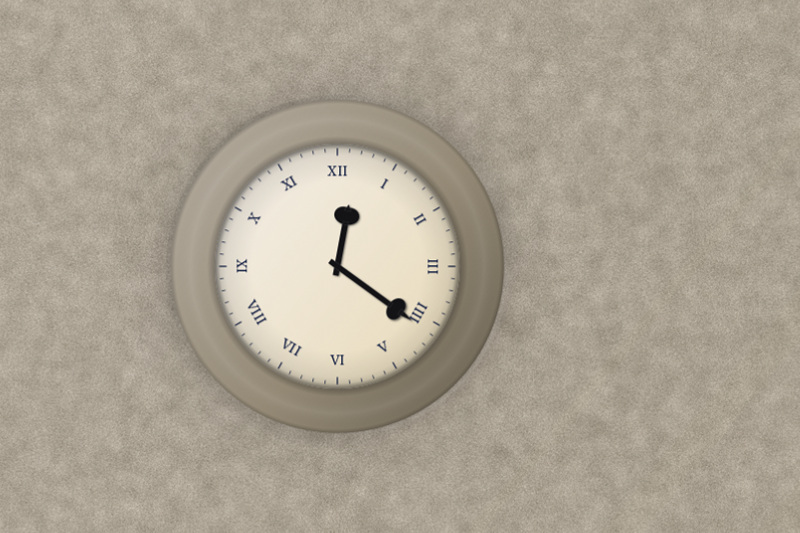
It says 12:21
